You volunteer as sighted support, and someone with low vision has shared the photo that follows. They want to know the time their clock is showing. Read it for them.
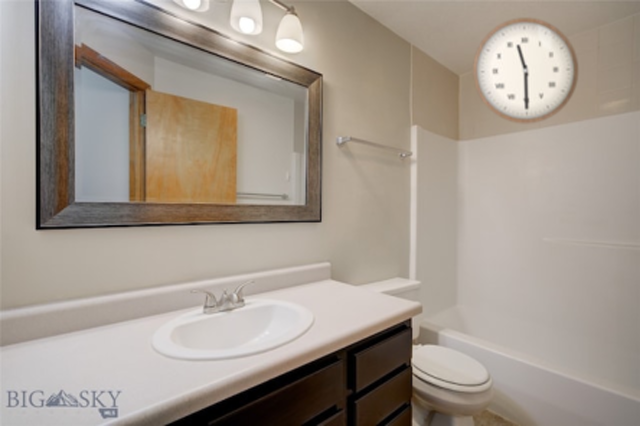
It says 11:30
